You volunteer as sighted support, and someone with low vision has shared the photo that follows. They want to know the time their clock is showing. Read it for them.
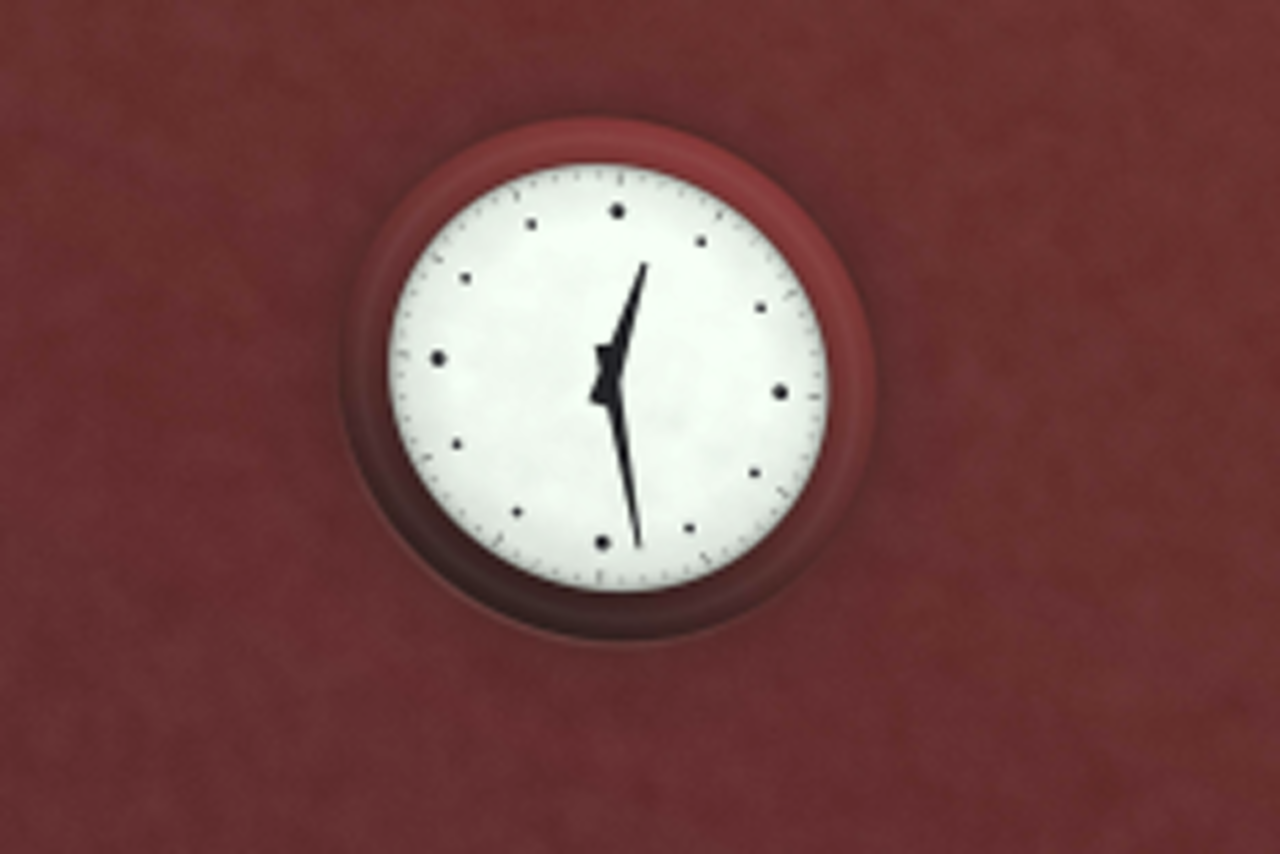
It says 12:28
